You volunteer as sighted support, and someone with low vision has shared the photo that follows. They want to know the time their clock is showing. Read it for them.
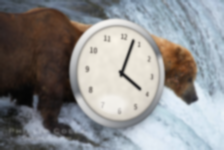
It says 4:03
